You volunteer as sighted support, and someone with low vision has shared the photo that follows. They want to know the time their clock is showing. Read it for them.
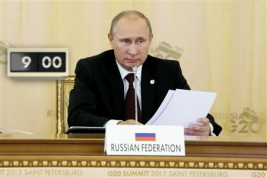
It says 9:00
